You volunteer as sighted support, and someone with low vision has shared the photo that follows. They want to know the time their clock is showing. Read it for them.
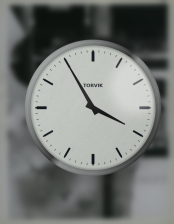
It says 3:55
